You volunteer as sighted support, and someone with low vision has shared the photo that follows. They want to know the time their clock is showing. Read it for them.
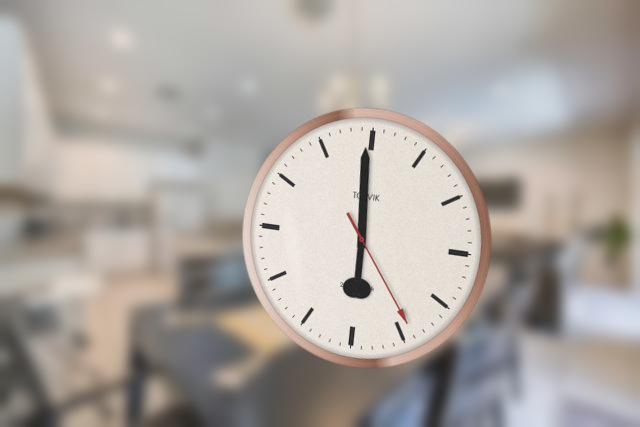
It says 5:59:24
